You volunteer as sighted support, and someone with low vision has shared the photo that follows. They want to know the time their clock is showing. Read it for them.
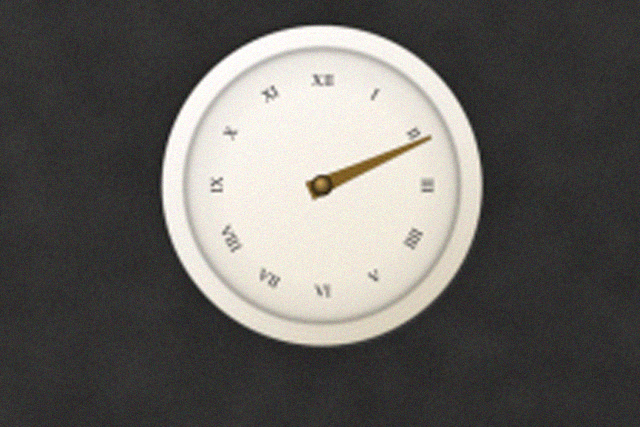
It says 2:11
